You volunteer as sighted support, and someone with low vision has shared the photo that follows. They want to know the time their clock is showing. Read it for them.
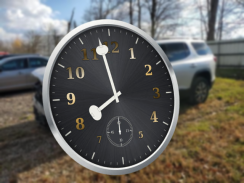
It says 7:58
